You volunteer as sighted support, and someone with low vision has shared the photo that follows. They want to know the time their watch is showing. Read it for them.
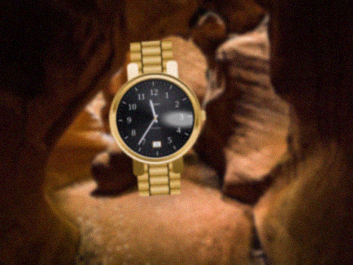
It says 11:36
